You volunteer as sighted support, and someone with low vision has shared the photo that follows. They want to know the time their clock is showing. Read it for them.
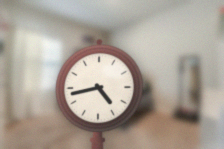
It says 4:43
